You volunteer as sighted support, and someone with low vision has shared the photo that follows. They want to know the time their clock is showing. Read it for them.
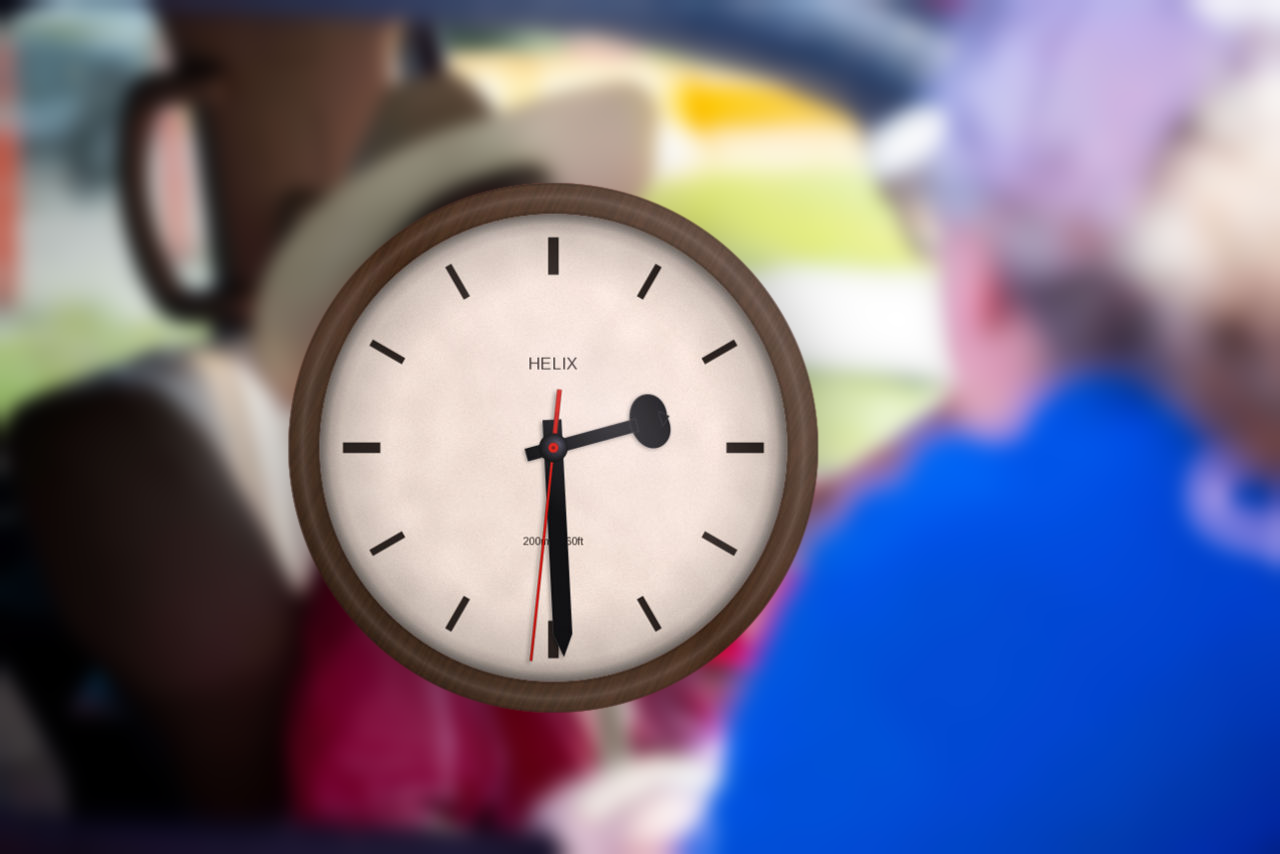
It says 2:29:31
